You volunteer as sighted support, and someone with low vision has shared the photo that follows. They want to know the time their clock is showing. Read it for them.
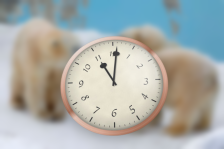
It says 11:01
